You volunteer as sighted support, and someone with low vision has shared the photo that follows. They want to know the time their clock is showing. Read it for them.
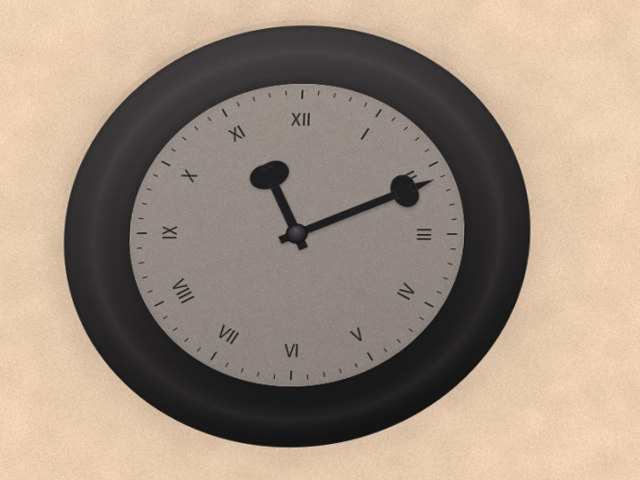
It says 11:11
